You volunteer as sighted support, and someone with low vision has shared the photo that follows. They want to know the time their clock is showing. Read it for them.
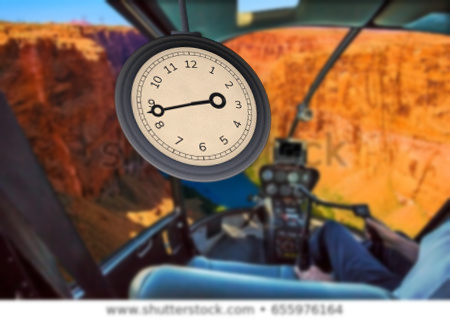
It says 2:43
